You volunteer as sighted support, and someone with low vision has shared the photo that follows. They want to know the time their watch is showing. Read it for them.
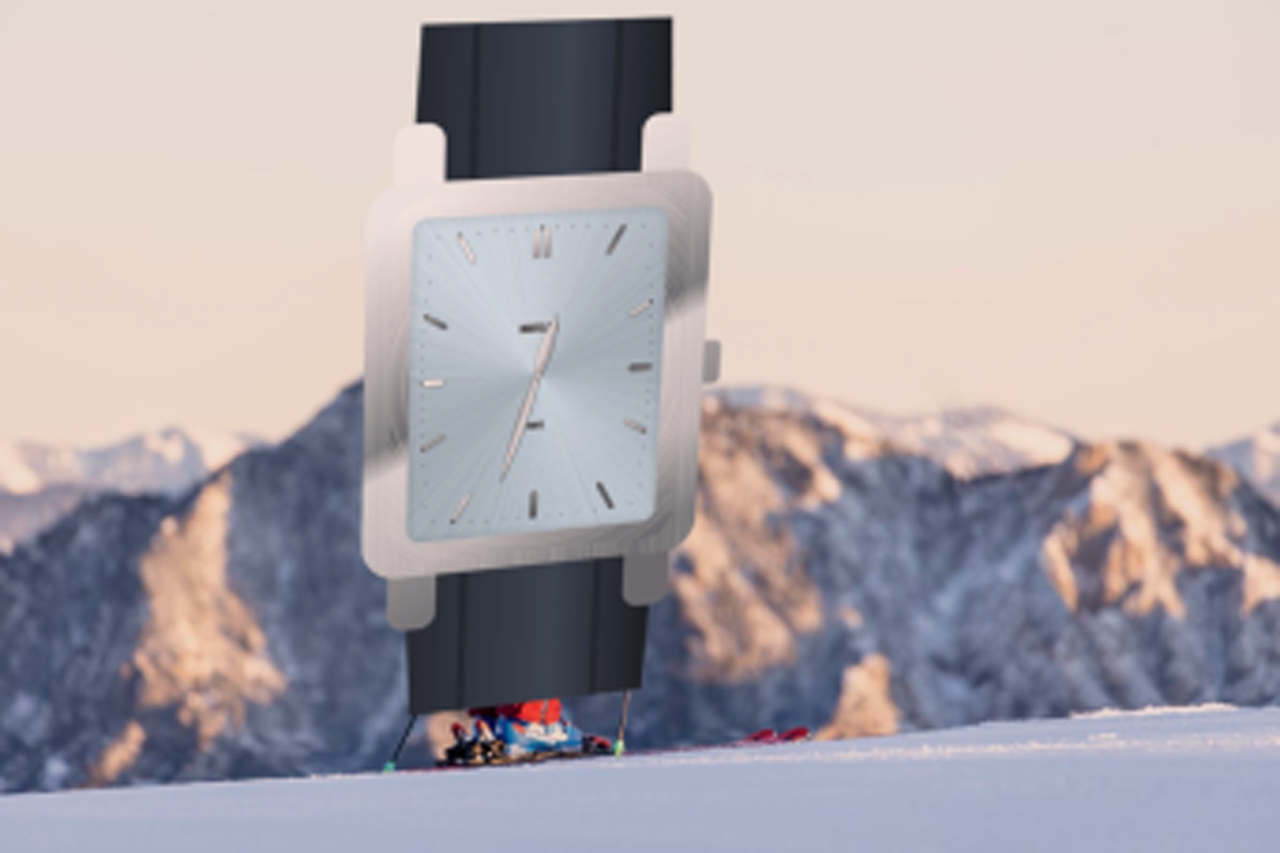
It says 12:33
